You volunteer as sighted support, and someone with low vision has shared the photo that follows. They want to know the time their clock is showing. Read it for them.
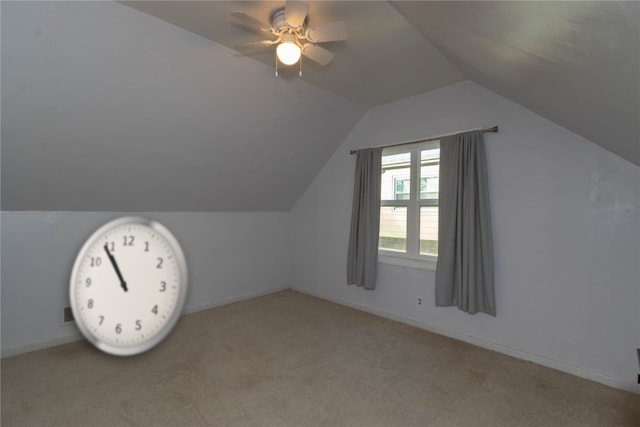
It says 10:54
